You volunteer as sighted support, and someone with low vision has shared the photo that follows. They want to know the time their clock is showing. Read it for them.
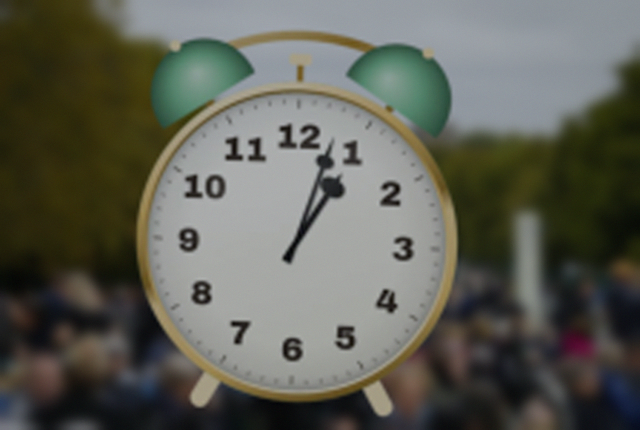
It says 1:03
